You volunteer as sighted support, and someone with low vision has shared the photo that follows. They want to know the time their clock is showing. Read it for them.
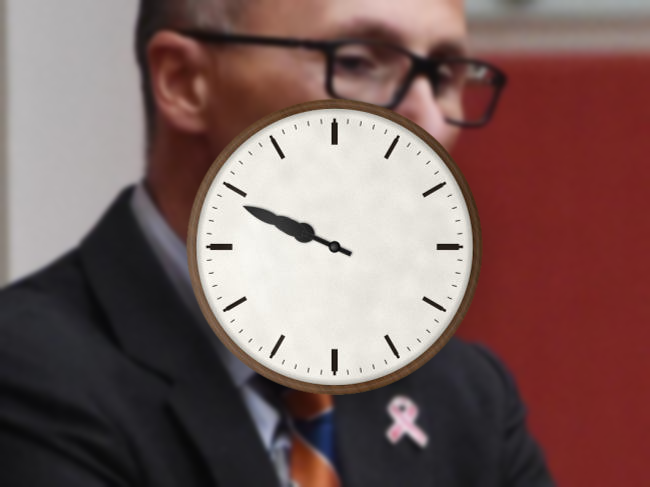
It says 9:49
